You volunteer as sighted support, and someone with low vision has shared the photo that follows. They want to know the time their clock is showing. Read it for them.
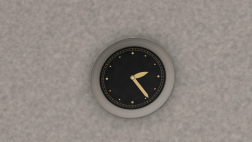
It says 2:24
